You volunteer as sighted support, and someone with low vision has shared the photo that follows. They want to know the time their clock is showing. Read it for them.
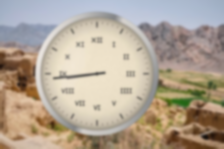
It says 8:44
